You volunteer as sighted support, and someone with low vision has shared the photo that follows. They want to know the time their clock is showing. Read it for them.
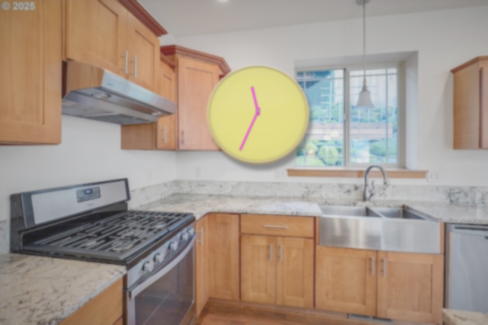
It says 11:34
